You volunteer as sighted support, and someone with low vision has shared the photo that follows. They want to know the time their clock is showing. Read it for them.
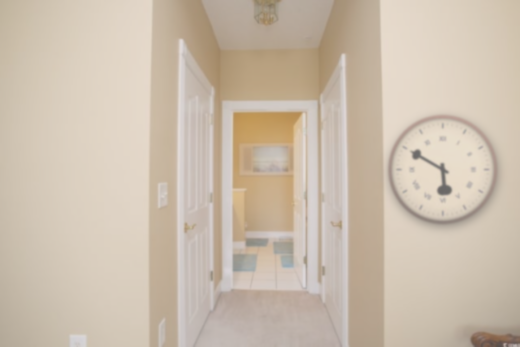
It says 5:50
